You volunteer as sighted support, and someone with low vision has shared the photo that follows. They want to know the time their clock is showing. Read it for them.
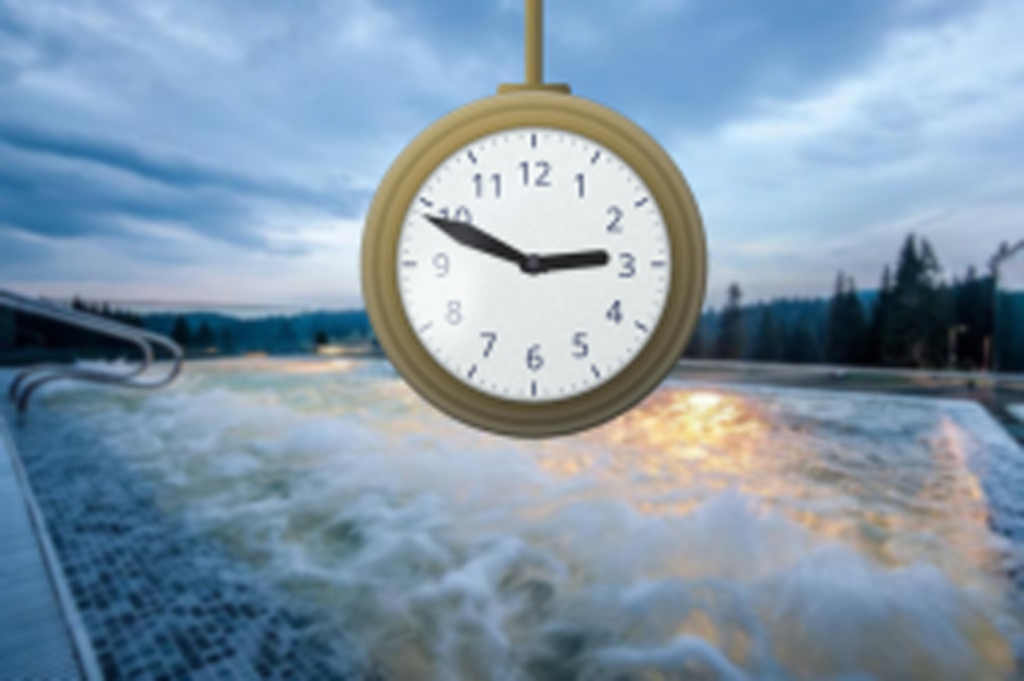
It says 2:49
